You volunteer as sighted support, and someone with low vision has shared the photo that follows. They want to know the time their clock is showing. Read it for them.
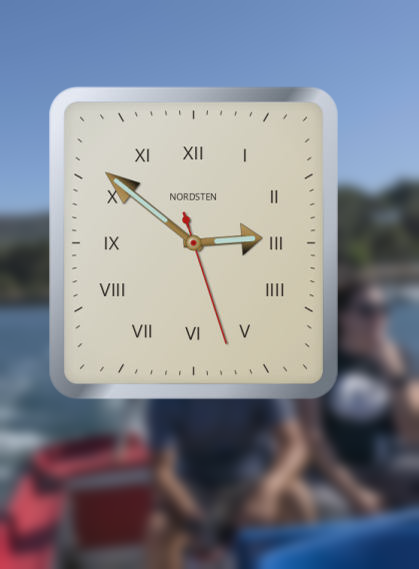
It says 2:51:27
